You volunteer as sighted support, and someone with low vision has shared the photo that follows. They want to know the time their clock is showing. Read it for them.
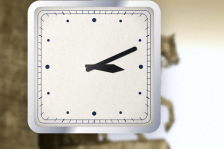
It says 3:11
